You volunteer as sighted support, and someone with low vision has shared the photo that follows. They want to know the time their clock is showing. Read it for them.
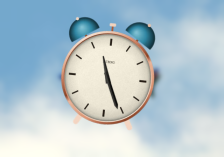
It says 11:26
